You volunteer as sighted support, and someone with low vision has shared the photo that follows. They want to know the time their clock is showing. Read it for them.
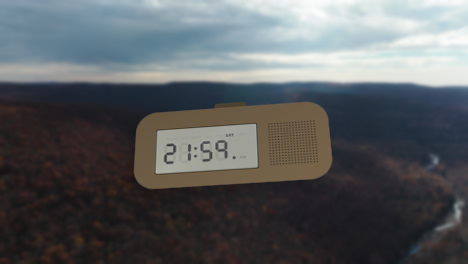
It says 21:59
